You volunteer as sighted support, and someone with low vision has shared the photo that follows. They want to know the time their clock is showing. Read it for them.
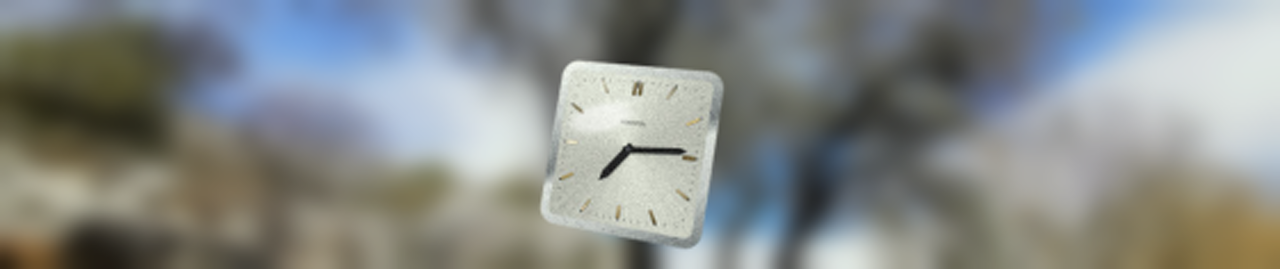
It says 7:14
